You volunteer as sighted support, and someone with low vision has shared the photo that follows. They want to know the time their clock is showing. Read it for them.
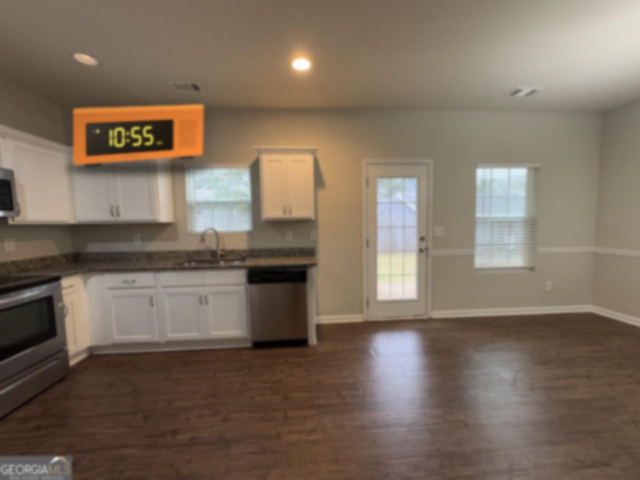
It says 10:55
